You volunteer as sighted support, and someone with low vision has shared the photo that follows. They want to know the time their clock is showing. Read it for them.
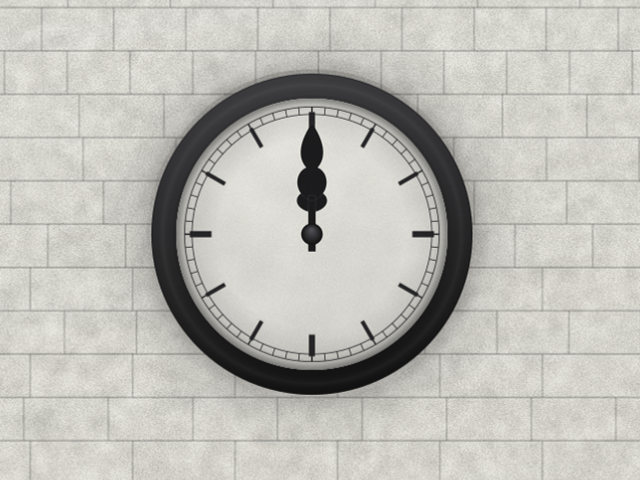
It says 12:00
